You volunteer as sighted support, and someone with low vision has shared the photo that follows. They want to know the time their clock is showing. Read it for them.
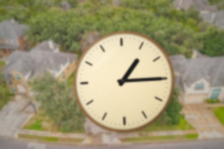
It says 1:15
